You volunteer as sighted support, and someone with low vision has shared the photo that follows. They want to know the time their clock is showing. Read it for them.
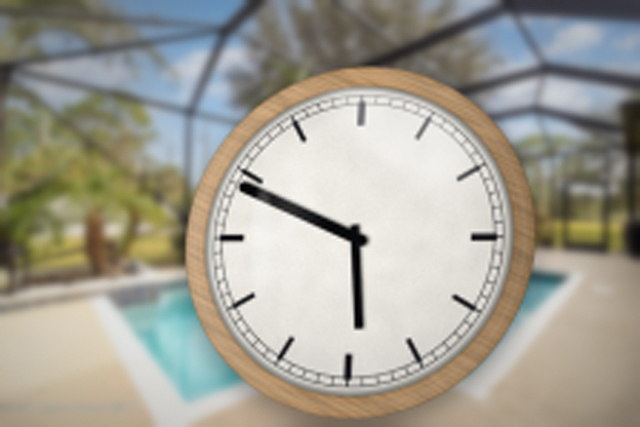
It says 5:49
